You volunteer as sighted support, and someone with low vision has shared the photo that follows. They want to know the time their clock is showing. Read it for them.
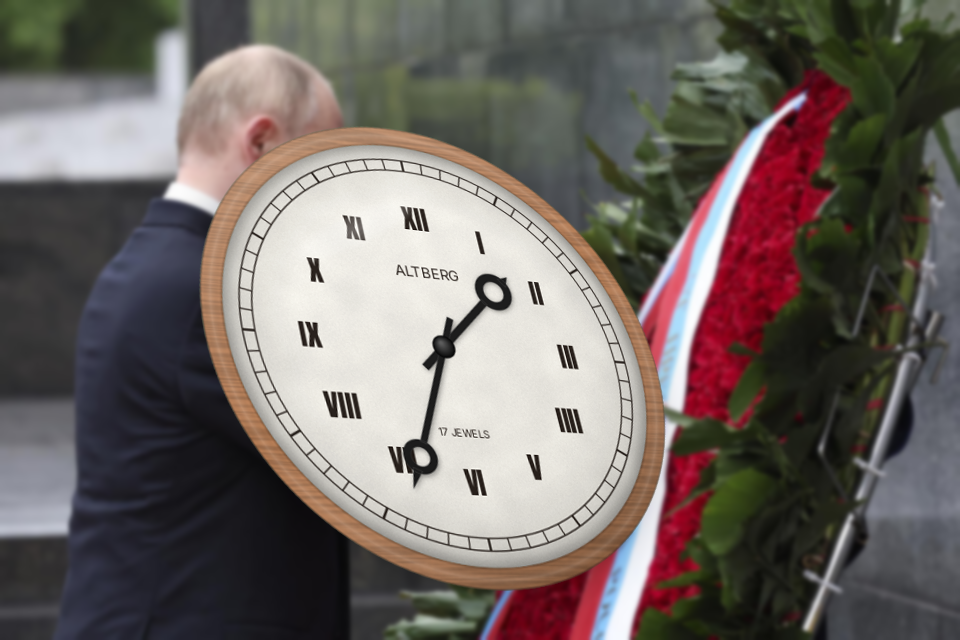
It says 1:34
